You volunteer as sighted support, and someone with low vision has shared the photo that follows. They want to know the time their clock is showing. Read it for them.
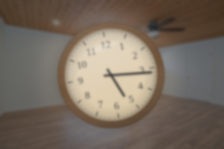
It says 5:16
